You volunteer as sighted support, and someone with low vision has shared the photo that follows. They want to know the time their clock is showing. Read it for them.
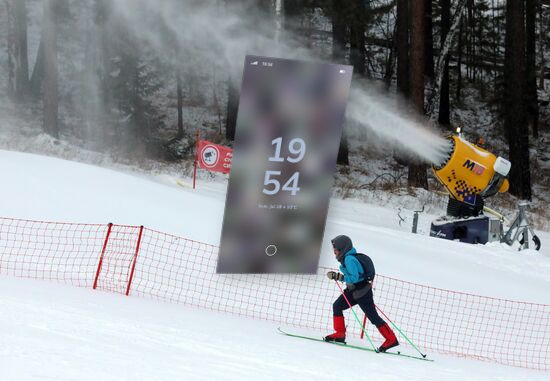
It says 19:54
